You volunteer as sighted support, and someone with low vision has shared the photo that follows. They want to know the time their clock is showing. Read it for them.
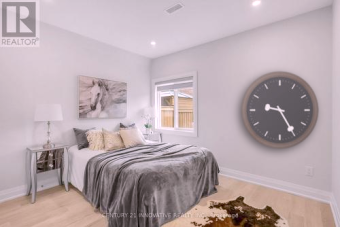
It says 9:25
